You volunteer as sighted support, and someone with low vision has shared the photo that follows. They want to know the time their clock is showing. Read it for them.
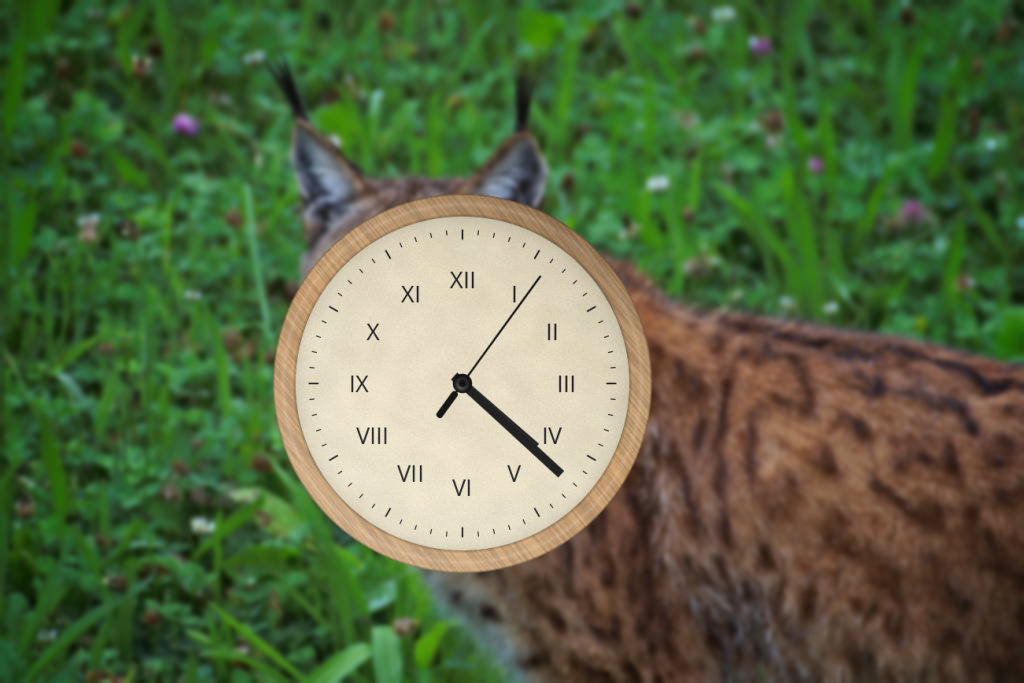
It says 4:22:06
